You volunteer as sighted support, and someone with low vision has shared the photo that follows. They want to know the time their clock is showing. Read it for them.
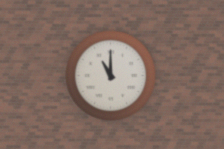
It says 11:00
